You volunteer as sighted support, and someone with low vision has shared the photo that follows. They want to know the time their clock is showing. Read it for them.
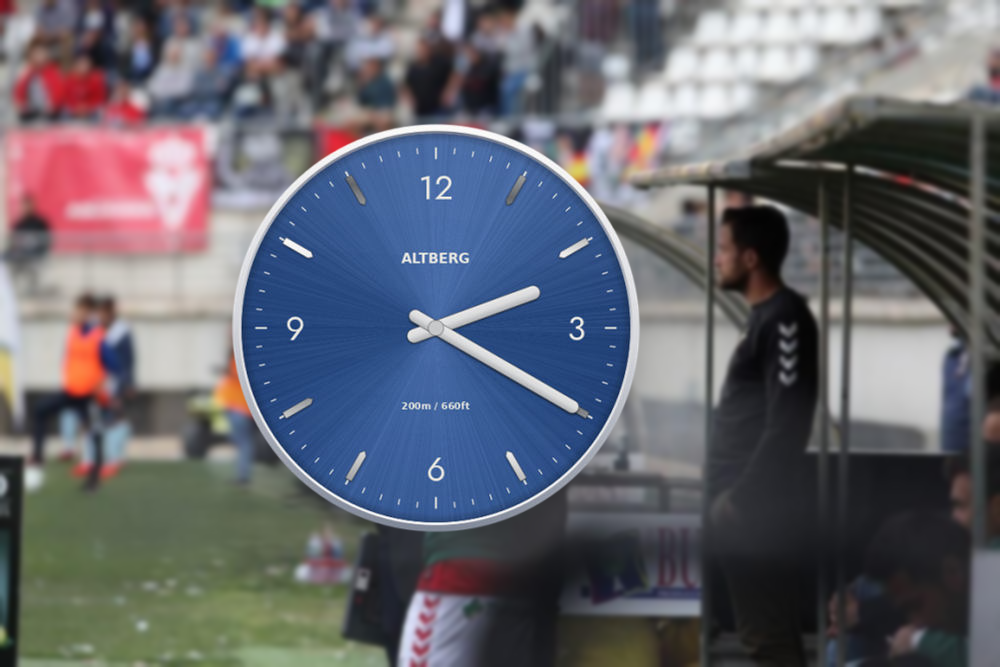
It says 2:20
